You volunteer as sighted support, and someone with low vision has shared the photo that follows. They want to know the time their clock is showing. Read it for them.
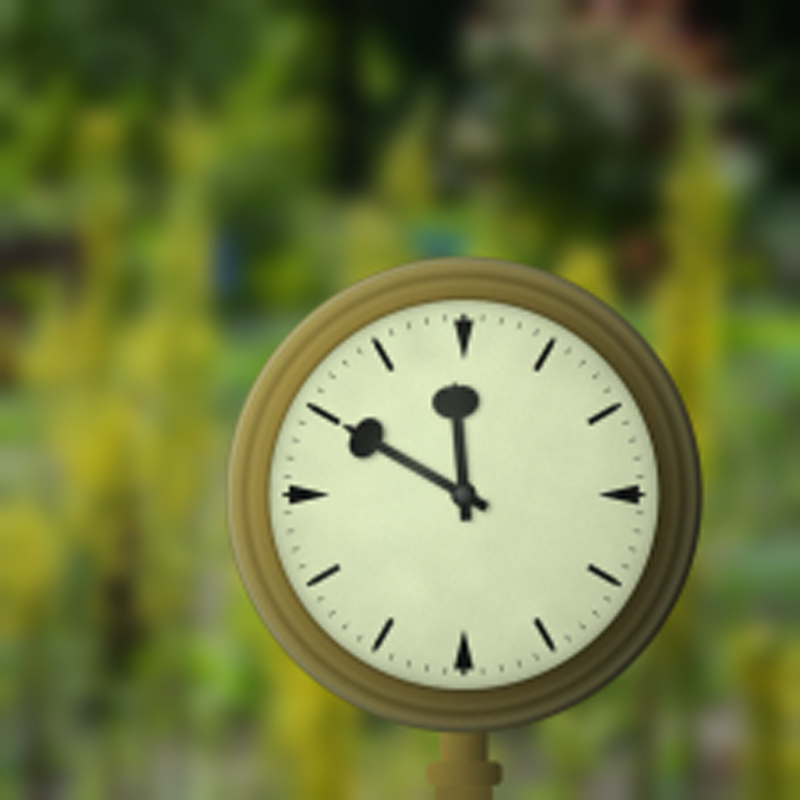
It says 11:50
